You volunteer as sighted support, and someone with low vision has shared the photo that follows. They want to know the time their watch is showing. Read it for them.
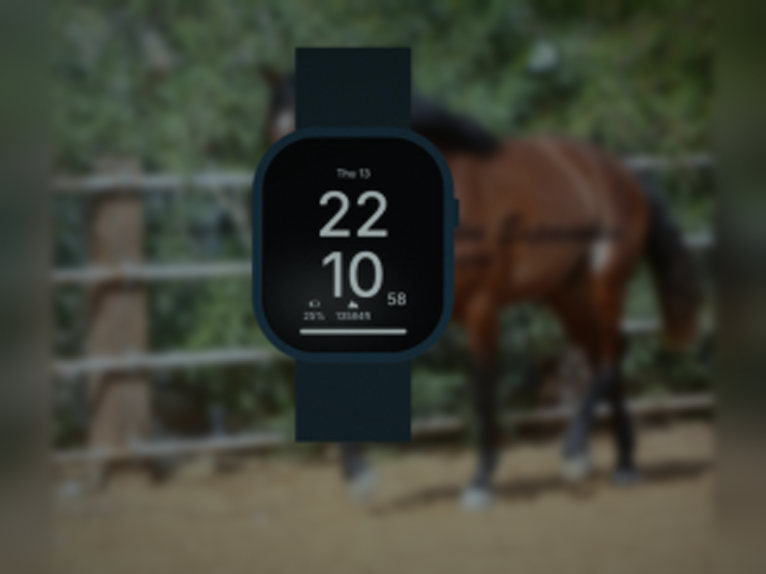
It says 22:10
